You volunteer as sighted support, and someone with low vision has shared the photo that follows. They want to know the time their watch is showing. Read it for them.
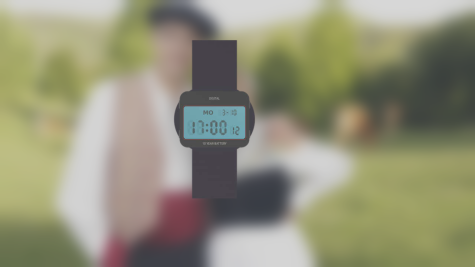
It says 17:00:12
